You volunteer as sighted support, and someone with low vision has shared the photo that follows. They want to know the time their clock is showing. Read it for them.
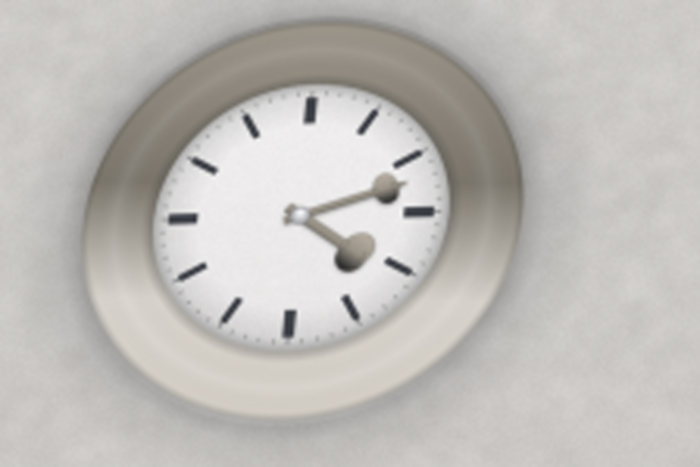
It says 4:12
